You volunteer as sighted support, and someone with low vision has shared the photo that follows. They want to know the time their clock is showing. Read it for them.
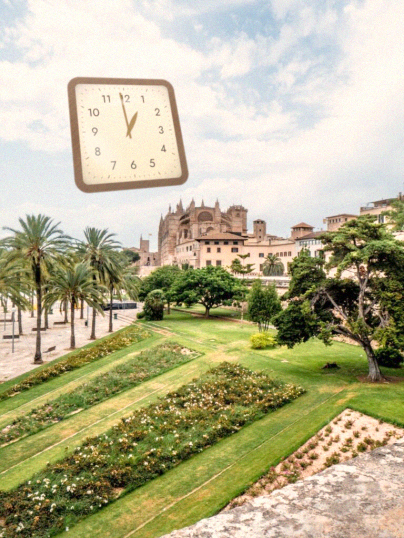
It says 12:59
